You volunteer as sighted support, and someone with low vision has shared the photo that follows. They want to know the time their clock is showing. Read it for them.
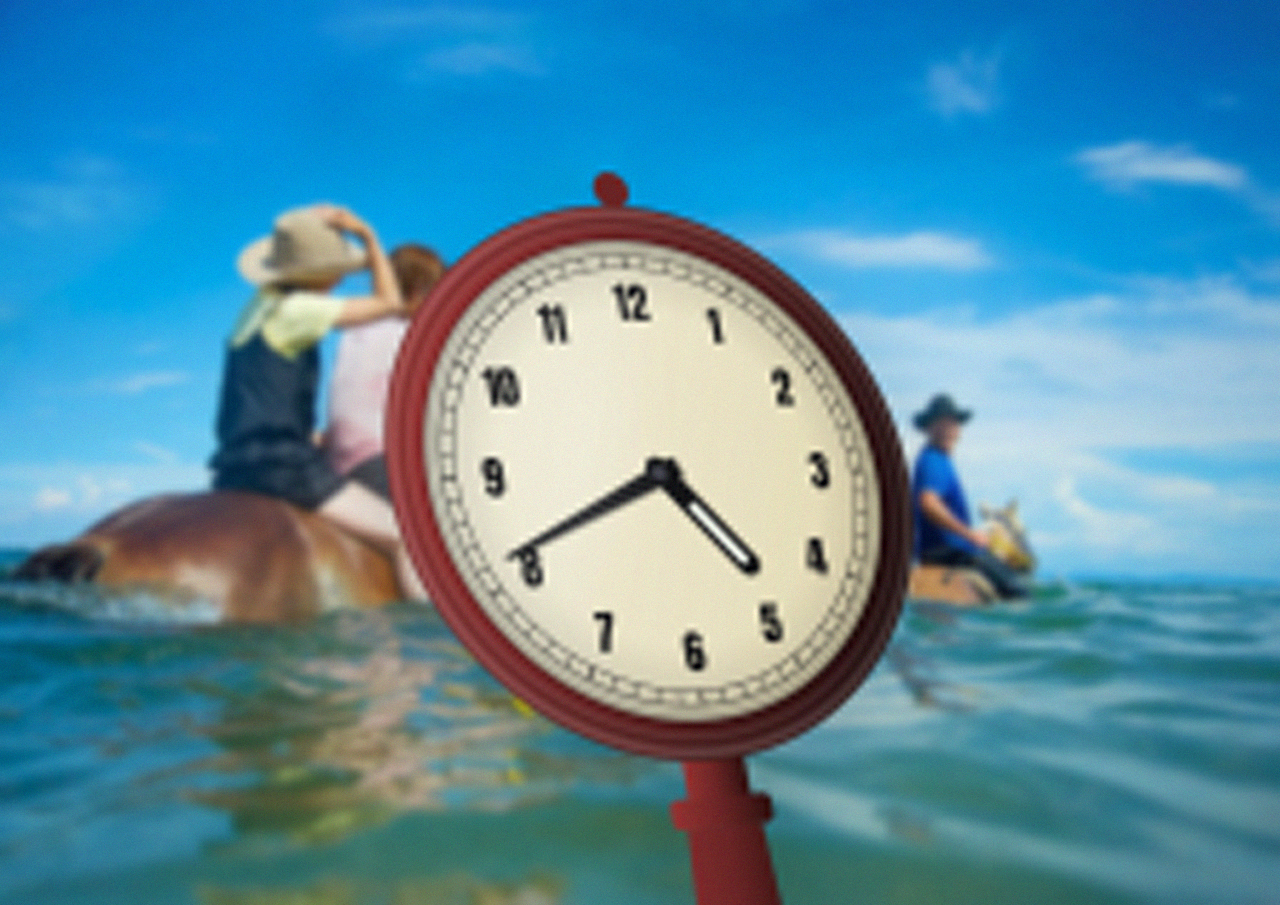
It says 4:41
